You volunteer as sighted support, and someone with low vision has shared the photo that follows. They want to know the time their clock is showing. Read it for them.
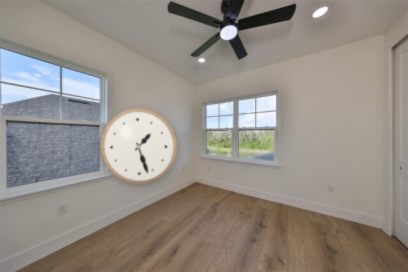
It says 1:27
